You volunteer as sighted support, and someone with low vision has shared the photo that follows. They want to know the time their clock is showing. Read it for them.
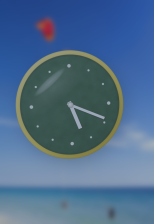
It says 5:19
